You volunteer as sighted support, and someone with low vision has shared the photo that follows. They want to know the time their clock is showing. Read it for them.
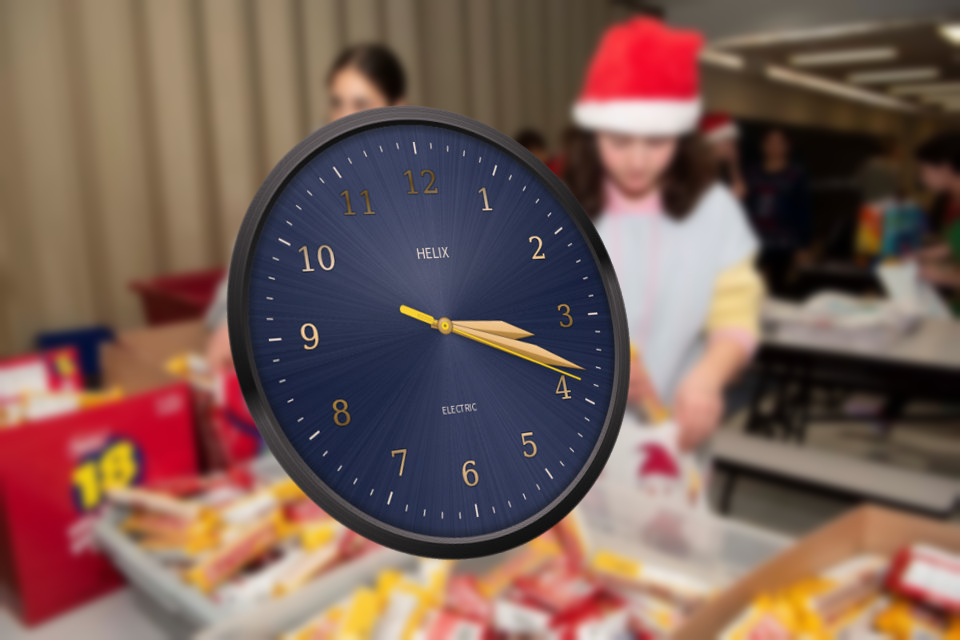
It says 3:18:19
